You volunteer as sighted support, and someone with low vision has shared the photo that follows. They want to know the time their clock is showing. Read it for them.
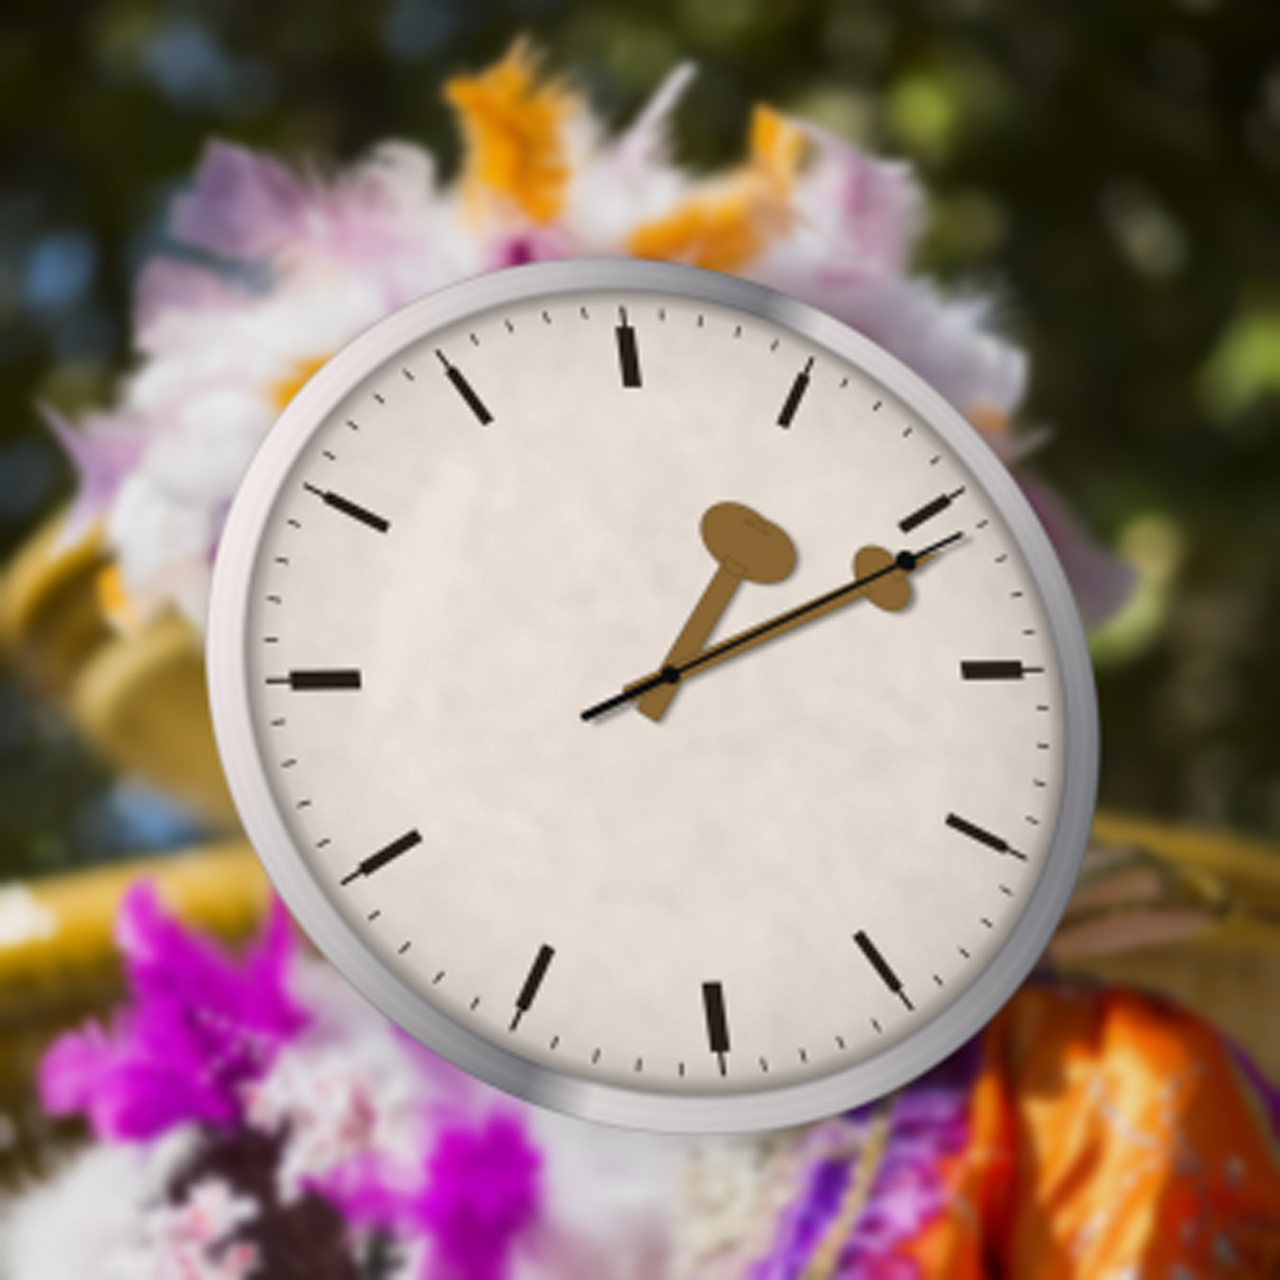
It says 1:11:11
